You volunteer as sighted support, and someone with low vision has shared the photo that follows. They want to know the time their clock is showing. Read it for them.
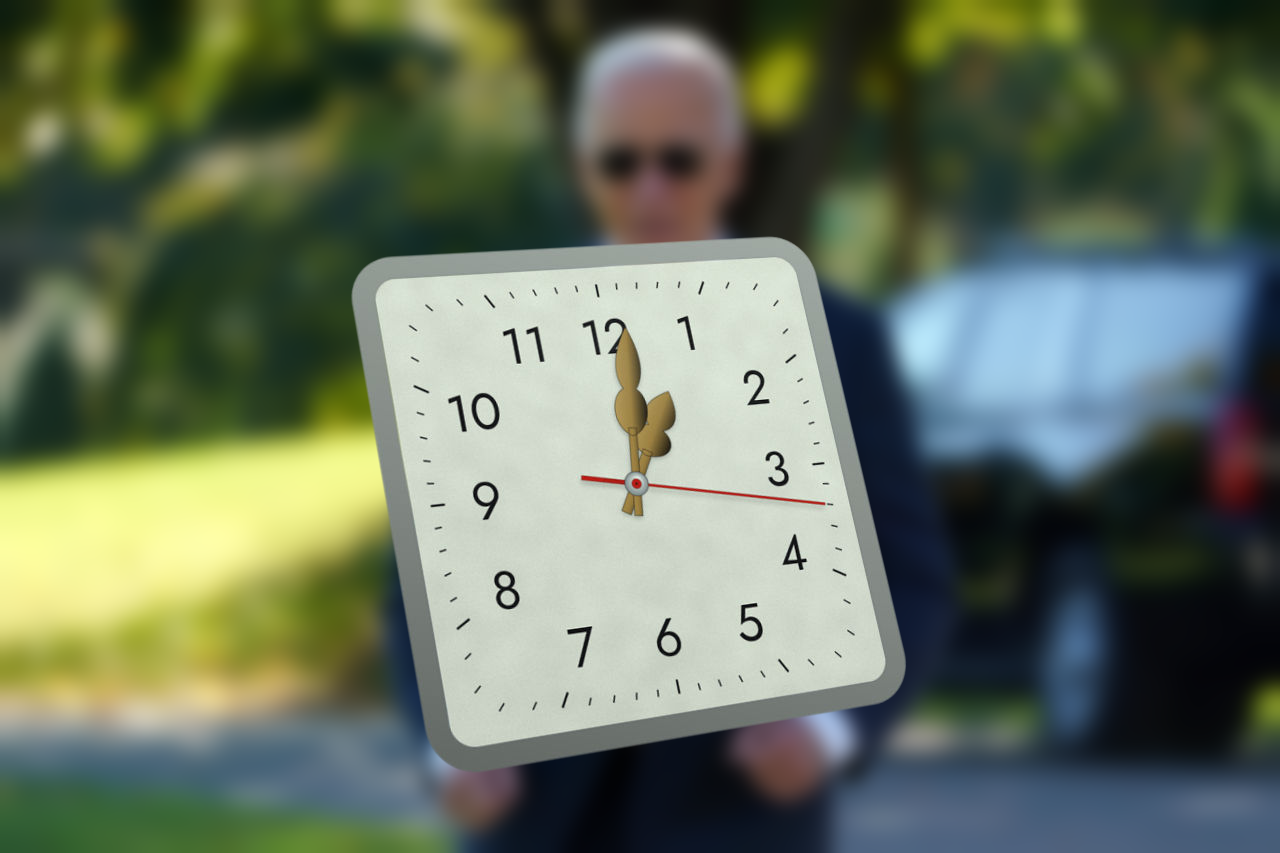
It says 1:01:17
